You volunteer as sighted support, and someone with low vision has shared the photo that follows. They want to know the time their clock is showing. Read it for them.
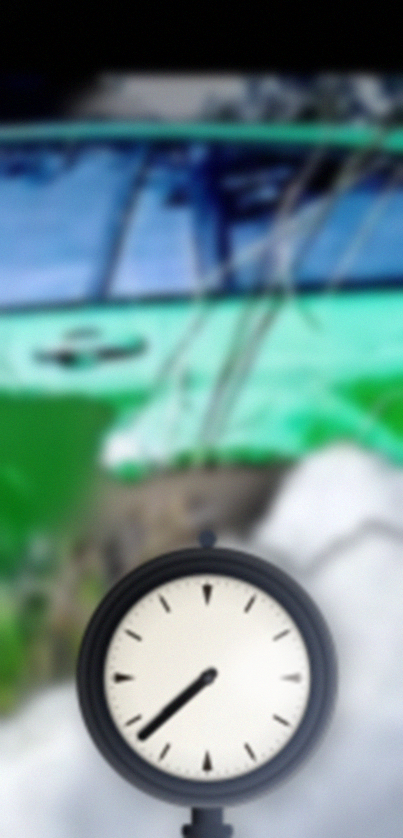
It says 7:38
